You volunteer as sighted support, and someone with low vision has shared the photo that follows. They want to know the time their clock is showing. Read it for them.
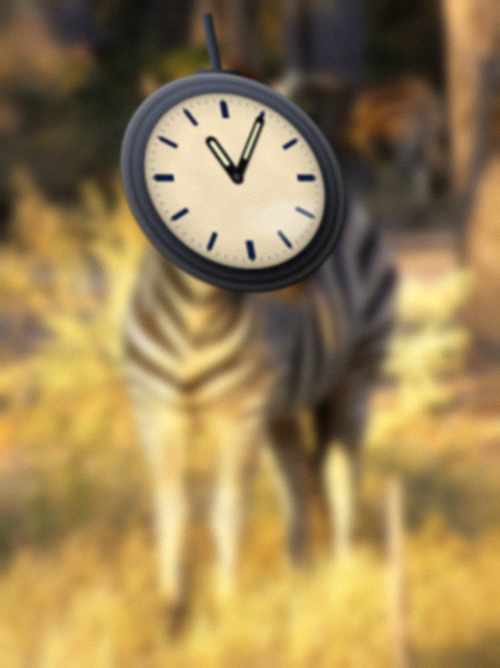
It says 11:05
